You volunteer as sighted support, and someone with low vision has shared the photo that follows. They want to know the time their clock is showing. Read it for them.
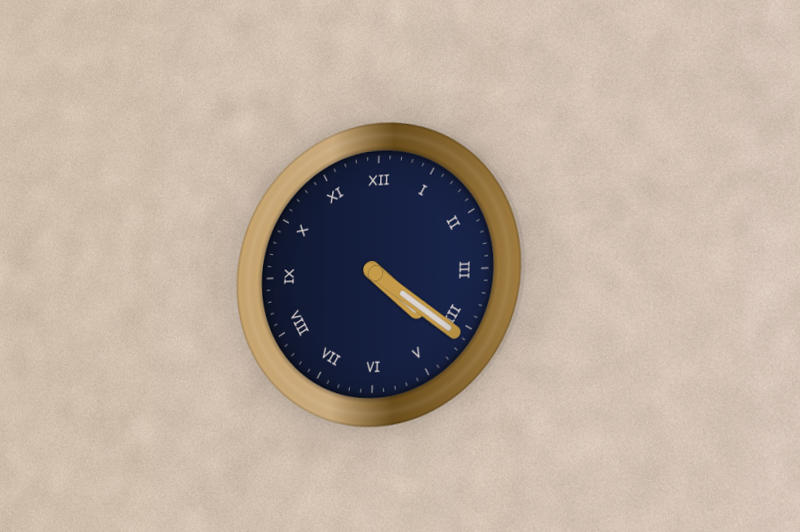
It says 4:21
